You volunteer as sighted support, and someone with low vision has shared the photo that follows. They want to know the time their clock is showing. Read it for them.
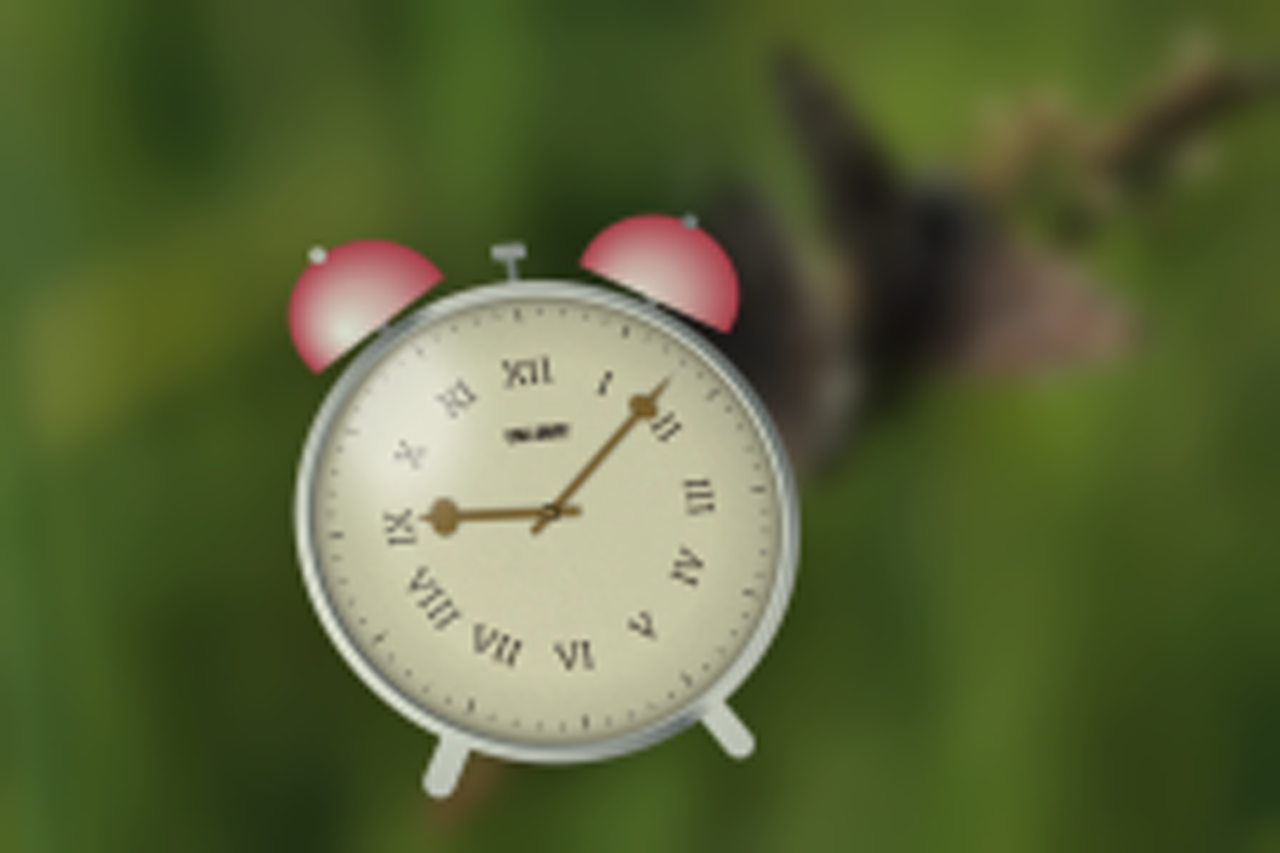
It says 9:08
